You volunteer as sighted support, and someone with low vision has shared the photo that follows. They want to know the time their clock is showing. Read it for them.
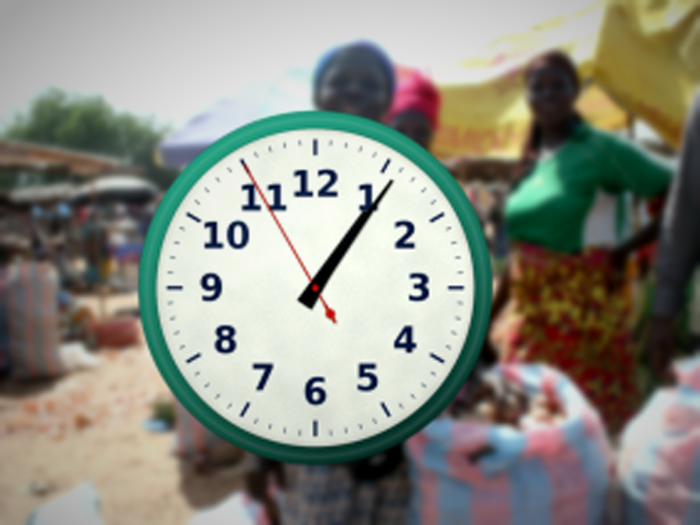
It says 1:05:55
